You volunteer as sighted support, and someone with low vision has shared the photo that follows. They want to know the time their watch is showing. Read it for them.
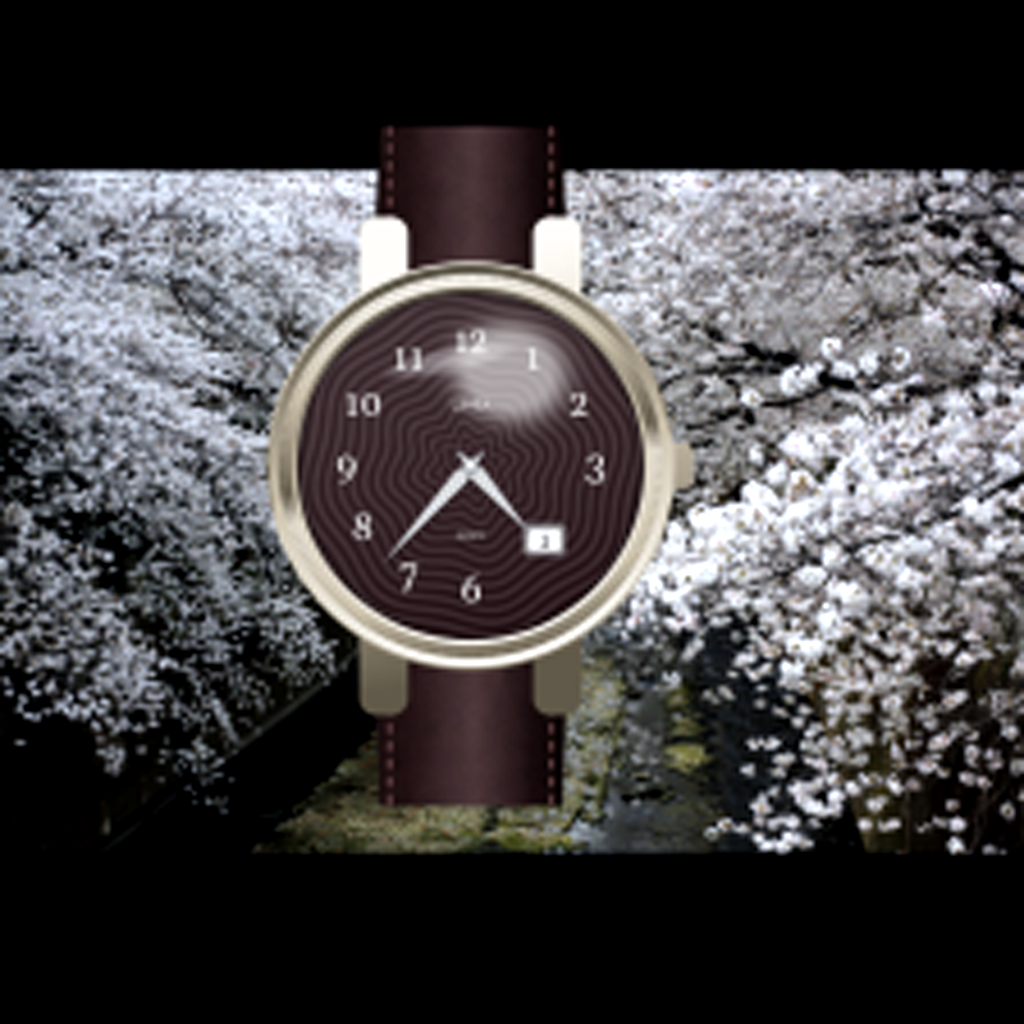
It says 4:37
